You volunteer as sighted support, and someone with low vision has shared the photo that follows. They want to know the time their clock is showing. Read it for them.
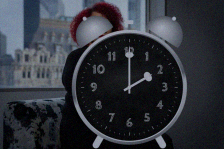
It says 2:00
